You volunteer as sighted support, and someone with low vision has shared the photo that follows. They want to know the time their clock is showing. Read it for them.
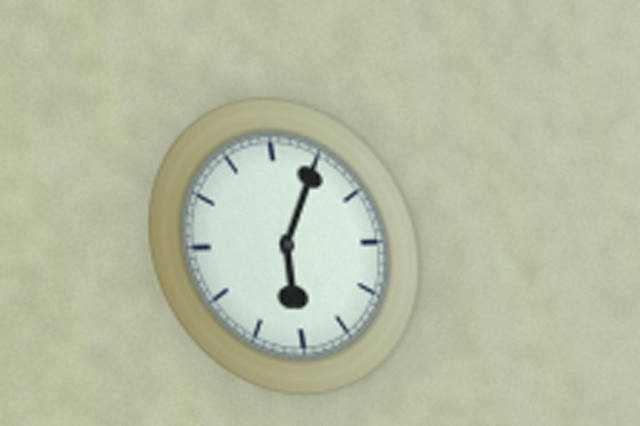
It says 6:05
